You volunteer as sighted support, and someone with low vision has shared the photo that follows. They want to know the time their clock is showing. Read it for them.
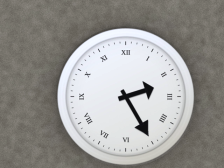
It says 2:25
